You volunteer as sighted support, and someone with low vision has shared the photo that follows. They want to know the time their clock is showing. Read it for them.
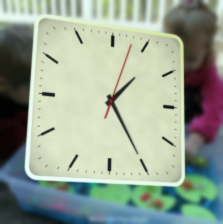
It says 1:25:03
